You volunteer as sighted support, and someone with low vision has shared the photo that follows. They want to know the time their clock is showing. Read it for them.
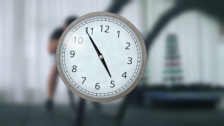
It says 4:54
